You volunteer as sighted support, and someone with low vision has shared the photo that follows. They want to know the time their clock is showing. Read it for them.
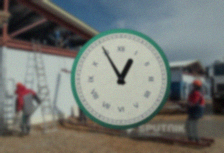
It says 12:55
